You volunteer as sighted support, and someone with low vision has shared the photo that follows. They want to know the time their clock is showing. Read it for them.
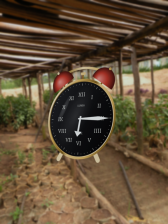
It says 6:15
